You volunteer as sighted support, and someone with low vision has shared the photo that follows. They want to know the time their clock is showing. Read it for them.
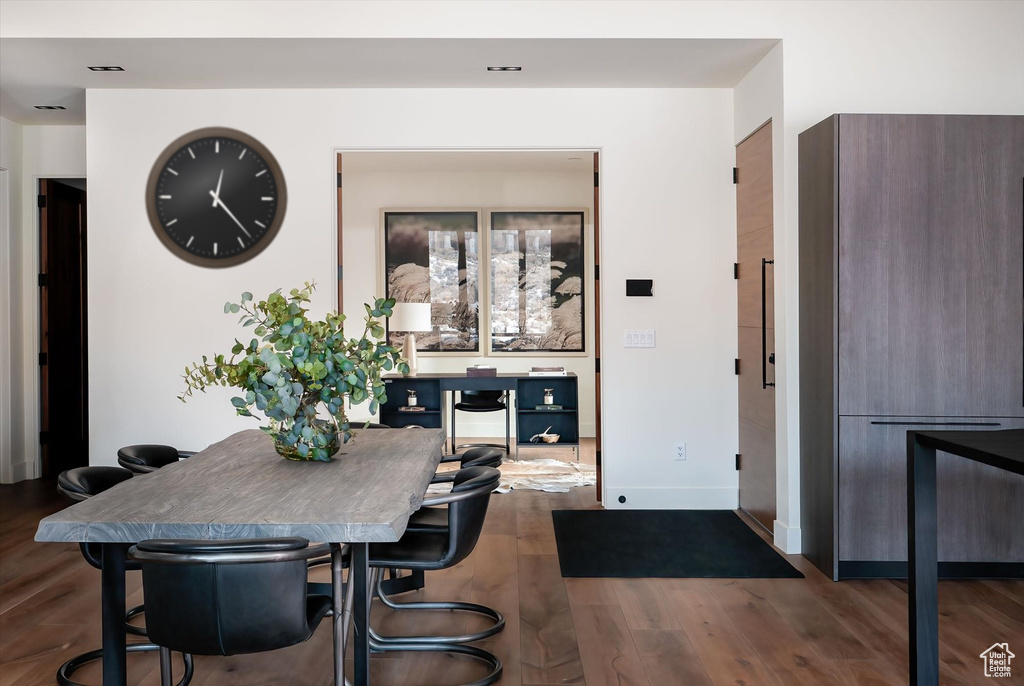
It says 12:23
